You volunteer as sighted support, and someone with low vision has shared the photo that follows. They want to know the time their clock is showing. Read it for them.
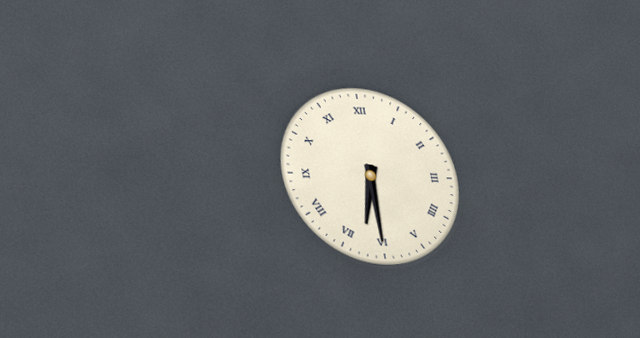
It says 6:30
